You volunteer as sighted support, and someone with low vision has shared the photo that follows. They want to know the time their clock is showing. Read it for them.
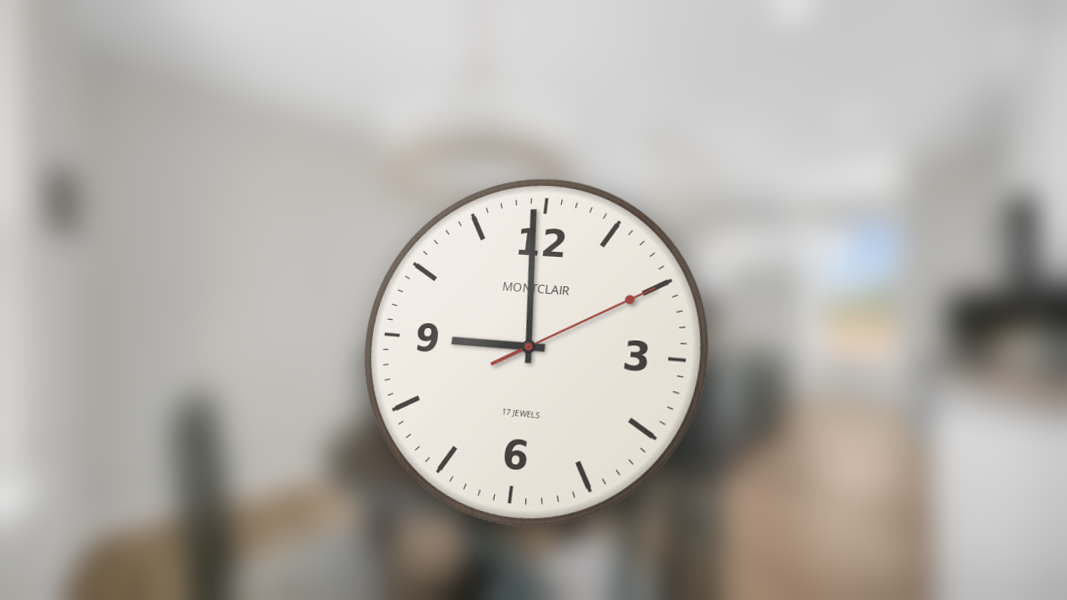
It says 8:59:10
